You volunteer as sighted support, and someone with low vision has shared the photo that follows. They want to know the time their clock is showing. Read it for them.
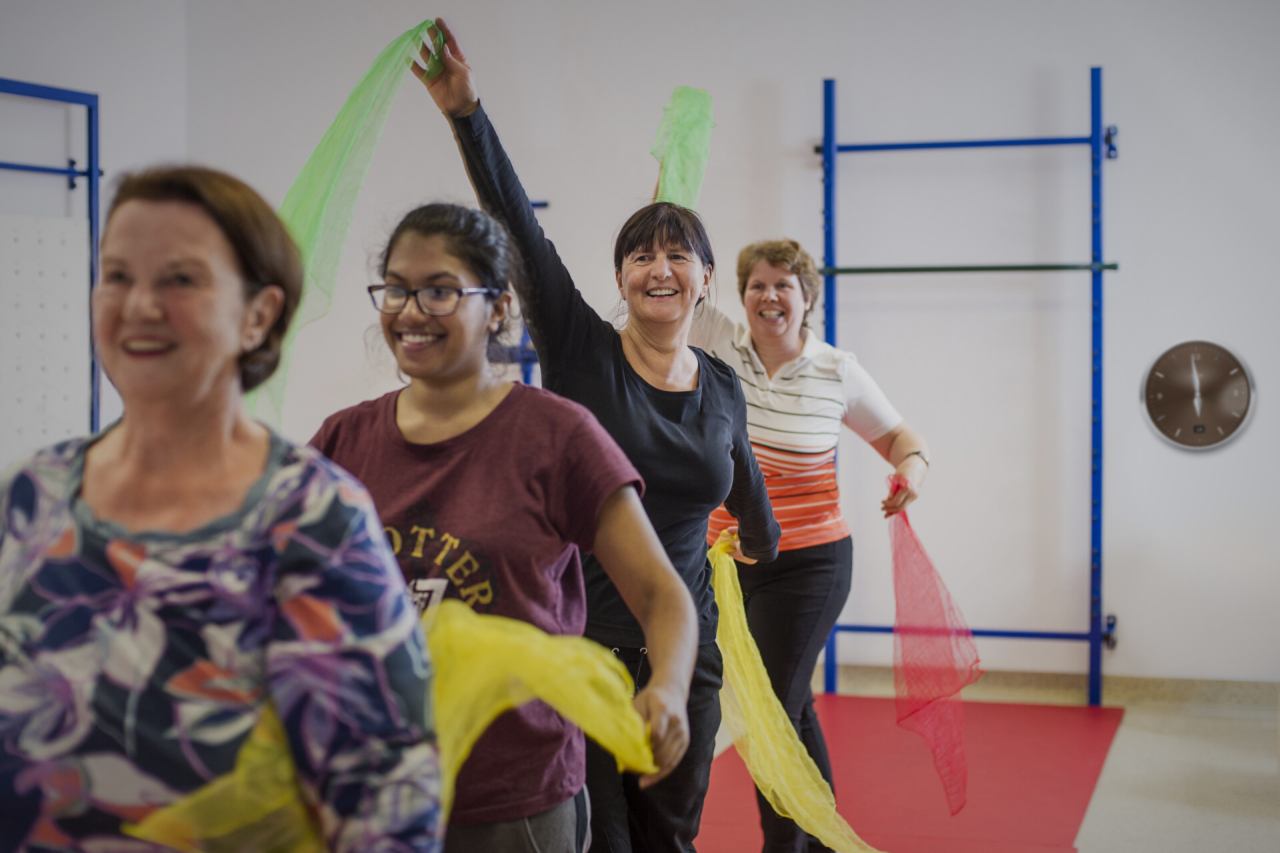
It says 5:59
